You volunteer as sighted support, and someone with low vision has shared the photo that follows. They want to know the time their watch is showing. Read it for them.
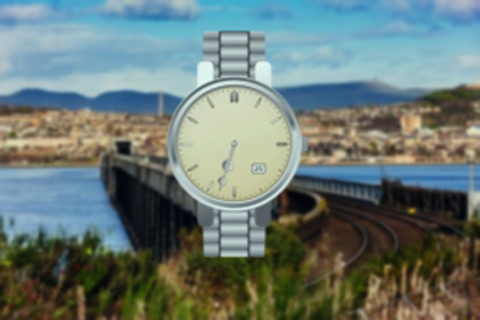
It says 6:33
